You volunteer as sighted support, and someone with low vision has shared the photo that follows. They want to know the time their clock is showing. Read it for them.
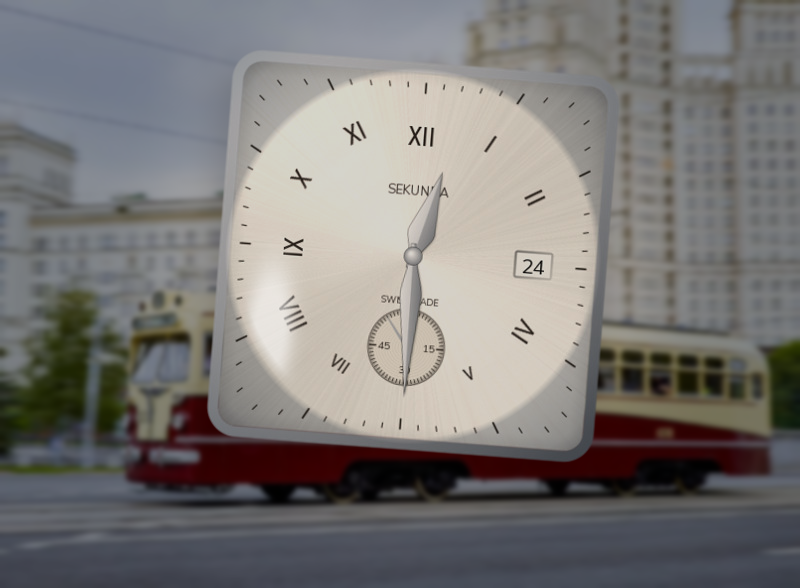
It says 12:29:54
